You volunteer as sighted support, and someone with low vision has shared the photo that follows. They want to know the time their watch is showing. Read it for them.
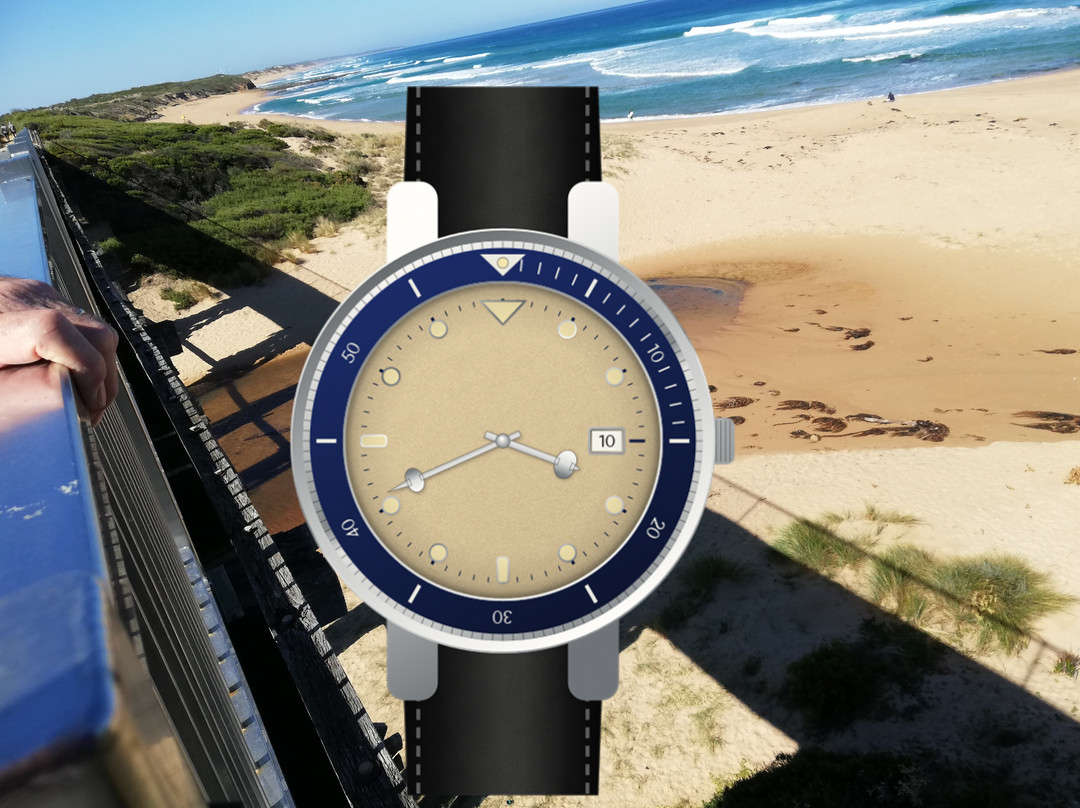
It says 3:41
